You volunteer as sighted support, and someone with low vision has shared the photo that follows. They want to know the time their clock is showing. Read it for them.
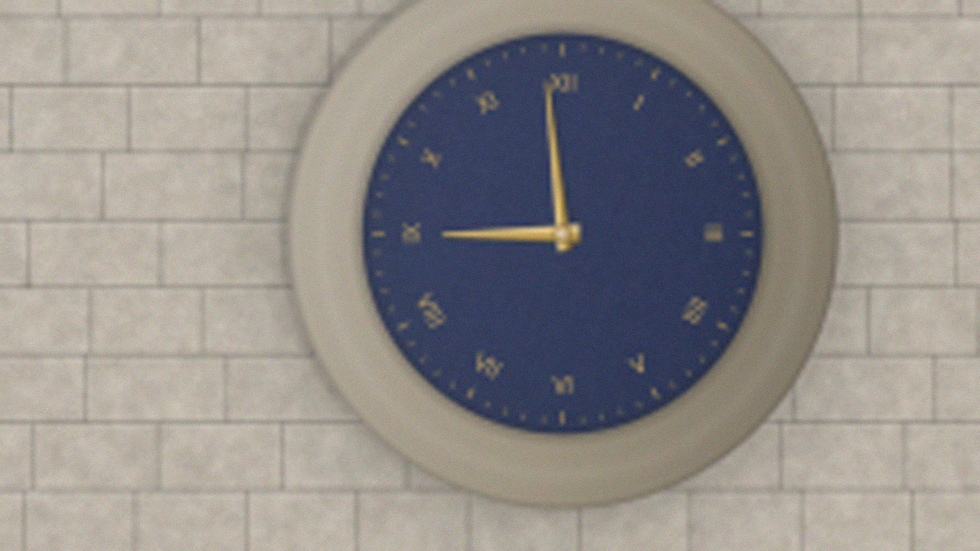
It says 8:59
